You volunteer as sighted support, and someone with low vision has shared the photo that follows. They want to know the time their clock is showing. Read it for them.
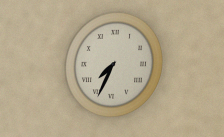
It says 7:34
